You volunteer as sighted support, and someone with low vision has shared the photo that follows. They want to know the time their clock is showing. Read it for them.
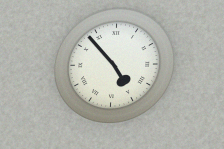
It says 4:53
